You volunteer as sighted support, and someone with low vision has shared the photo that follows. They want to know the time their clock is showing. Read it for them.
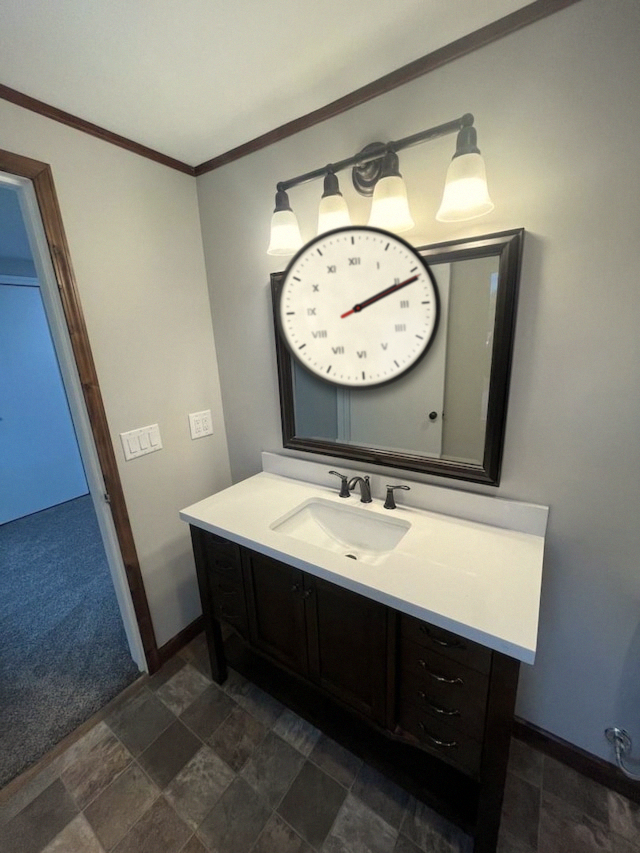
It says 2:11:11
